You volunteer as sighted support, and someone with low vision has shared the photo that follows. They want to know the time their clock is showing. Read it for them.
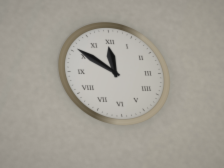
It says 11:51
